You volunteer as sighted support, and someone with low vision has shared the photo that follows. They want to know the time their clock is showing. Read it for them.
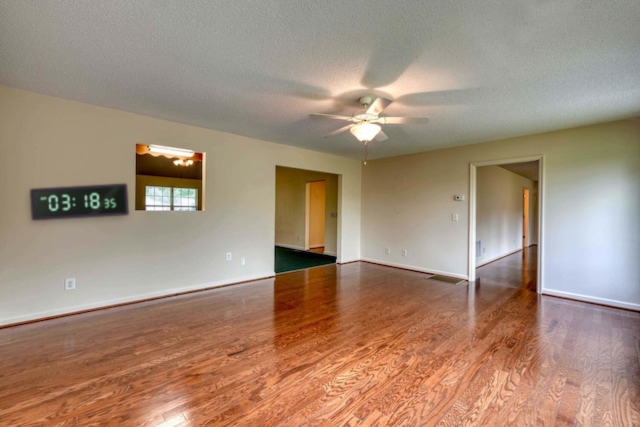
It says 3:18
